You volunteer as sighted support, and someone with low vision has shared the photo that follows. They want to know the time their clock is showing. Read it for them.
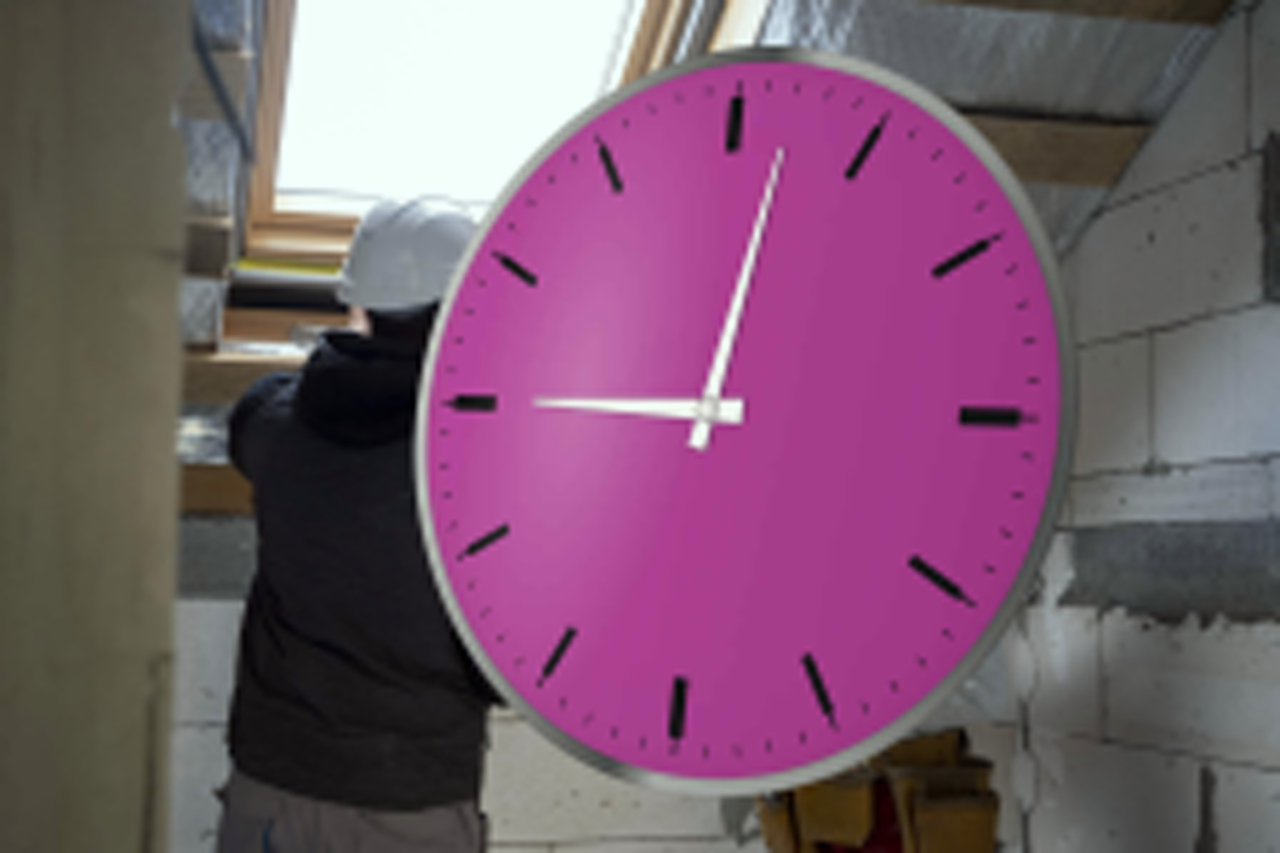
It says 9:02
